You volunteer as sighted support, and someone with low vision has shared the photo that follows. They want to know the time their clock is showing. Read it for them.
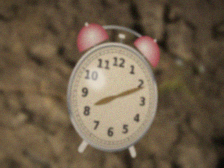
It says 8:11
